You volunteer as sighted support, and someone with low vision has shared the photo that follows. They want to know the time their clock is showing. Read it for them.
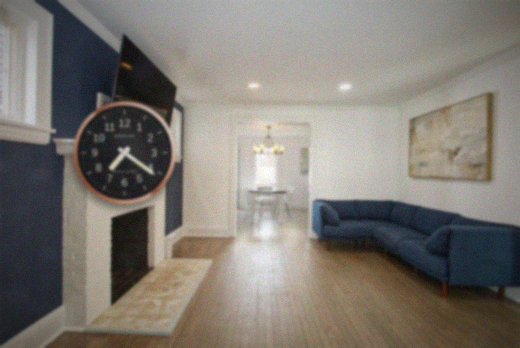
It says 7:21
